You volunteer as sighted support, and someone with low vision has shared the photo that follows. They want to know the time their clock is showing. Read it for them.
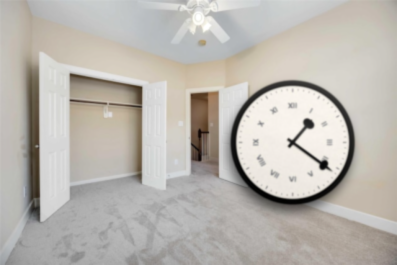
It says 1:21
